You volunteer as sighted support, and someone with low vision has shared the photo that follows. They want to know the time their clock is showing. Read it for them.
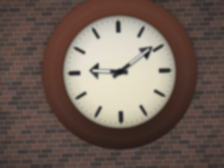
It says 9:09
